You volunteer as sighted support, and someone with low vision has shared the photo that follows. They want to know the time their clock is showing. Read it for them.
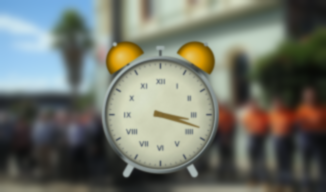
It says 3:18
